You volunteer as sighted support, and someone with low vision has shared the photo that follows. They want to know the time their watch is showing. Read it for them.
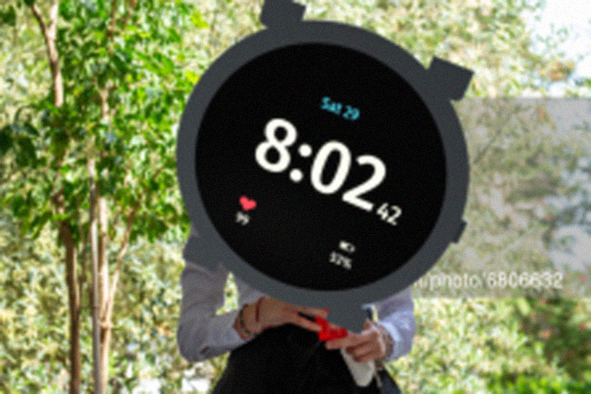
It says 8:02:42
